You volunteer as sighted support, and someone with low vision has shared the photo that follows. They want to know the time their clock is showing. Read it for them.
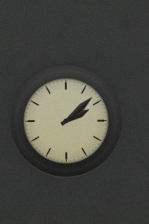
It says 2:08
